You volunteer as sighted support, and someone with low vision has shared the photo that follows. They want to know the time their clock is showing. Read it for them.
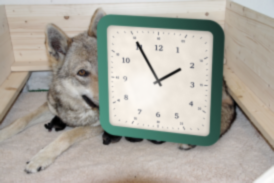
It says 1:55
